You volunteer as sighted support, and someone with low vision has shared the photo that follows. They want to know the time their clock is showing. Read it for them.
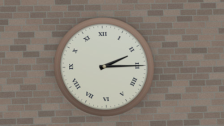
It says 2:15
